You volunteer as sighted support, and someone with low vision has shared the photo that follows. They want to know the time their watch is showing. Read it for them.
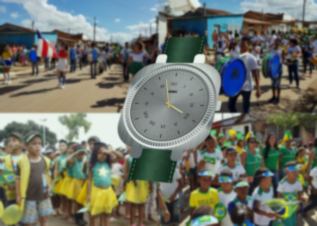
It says 3:57
